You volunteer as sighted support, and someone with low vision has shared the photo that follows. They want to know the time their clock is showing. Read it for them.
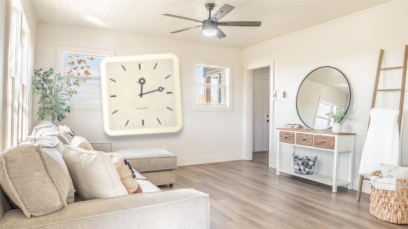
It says 12:13
